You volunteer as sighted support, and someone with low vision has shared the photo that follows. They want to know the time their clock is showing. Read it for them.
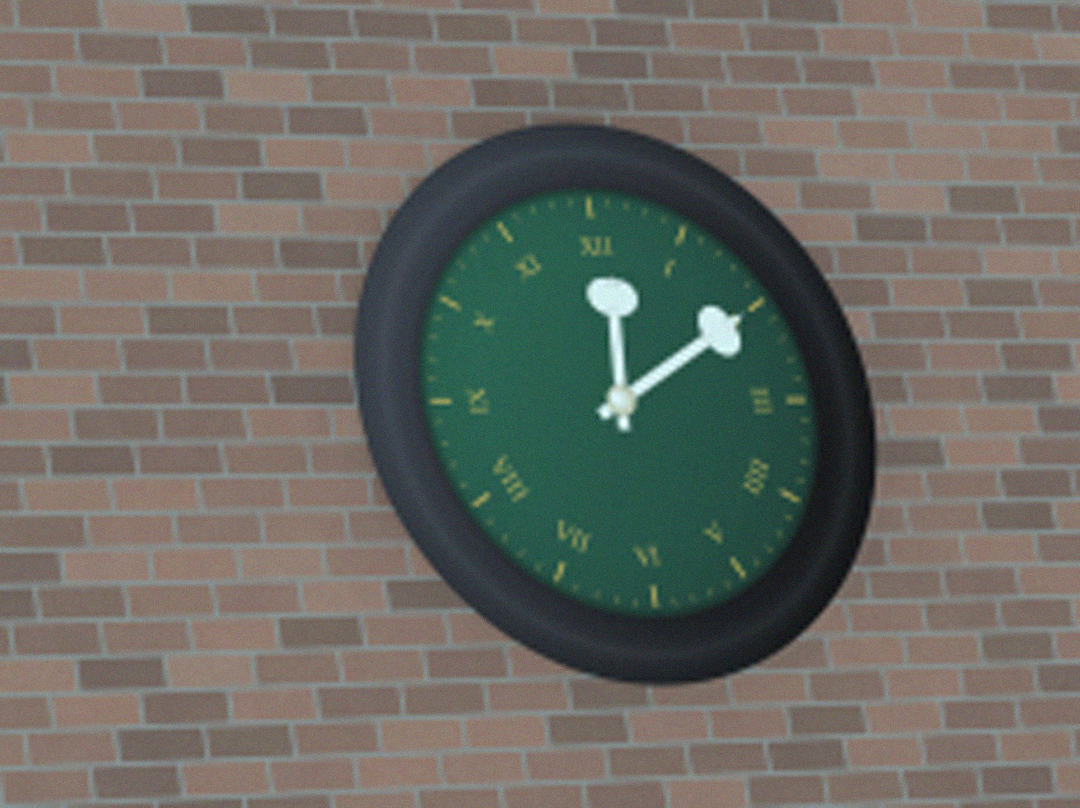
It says 12:10
